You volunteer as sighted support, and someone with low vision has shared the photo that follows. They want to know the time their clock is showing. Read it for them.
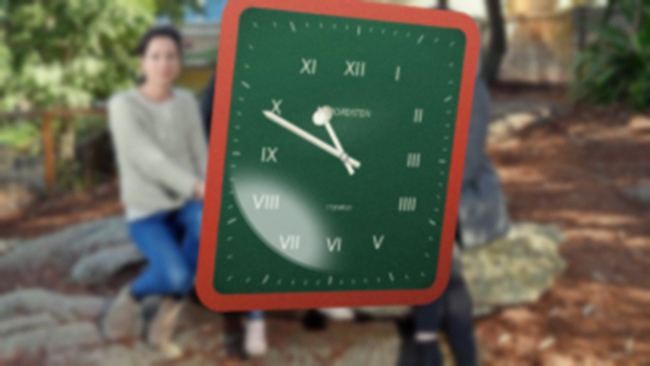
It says 10:49
